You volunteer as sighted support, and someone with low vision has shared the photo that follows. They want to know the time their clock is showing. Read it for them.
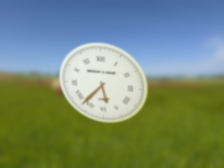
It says 5:37
